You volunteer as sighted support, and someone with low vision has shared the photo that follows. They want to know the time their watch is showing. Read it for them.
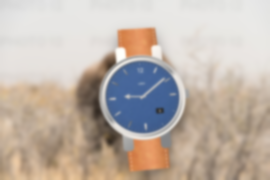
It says 9:09
